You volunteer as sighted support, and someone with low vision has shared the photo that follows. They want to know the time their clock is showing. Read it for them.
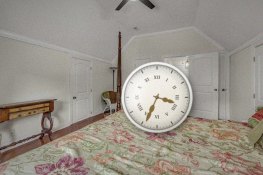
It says 3:34
